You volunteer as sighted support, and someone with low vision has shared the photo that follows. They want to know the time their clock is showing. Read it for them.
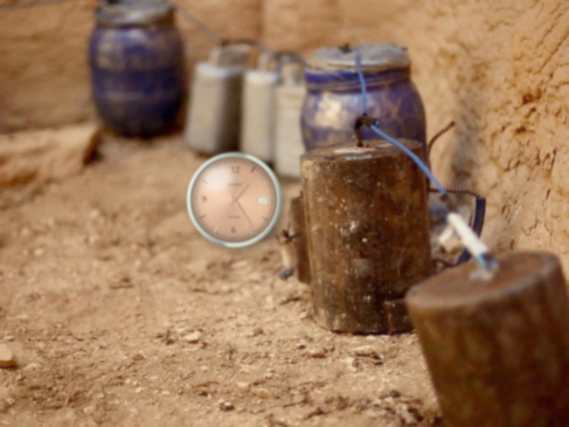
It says 1:24
